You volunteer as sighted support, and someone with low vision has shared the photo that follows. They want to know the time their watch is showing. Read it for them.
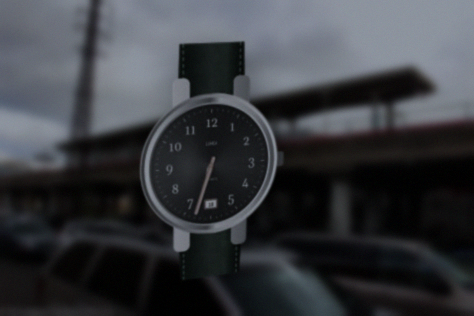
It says 6:33
